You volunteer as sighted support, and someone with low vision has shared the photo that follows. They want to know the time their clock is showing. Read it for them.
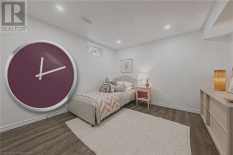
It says 12:12
